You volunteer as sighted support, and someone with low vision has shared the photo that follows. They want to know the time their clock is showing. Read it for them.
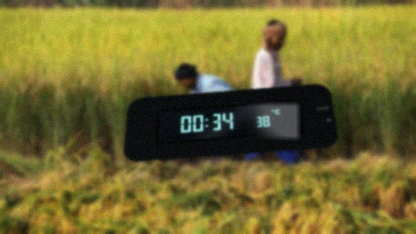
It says 0:34
